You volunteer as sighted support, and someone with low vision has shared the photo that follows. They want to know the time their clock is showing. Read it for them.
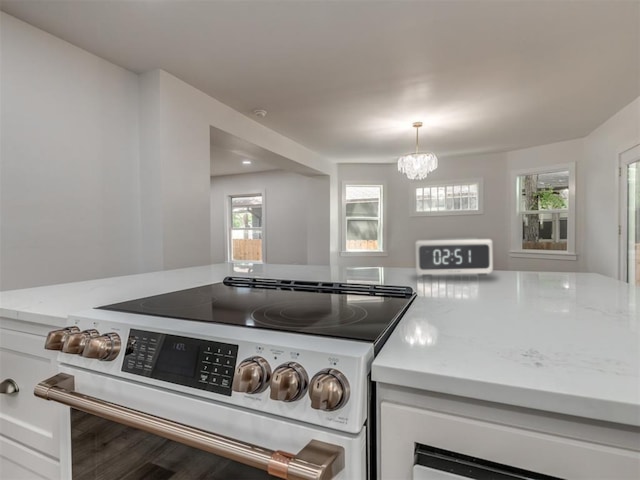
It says 2:51
